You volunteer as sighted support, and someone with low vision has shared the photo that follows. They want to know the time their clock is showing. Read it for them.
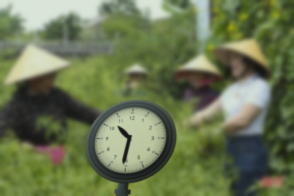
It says 10:31
